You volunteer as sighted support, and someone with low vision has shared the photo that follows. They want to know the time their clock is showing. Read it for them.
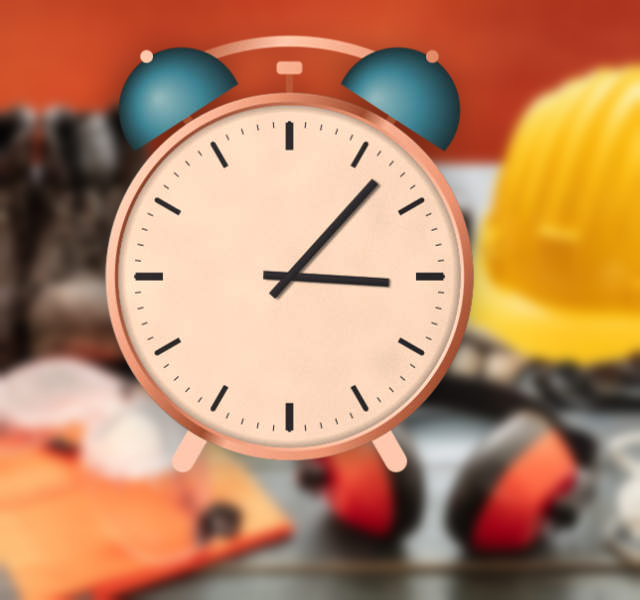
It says 3:07
